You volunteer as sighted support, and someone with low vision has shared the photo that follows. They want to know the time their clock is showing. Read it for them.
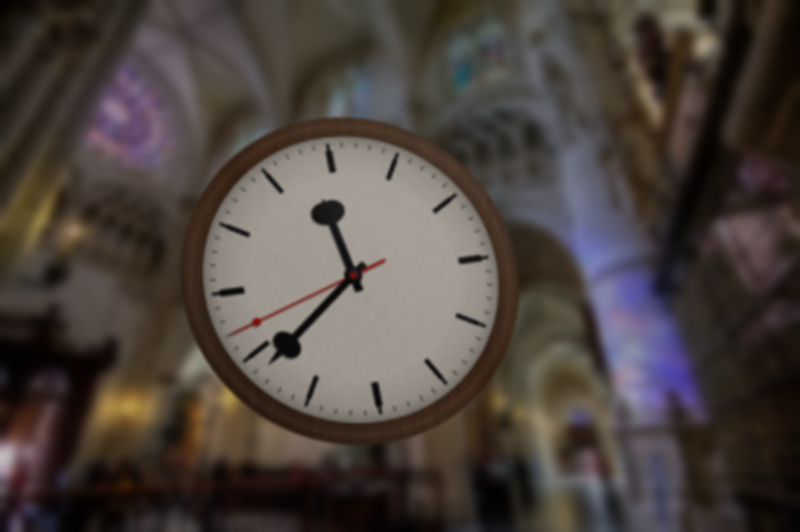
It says 11:38:42
